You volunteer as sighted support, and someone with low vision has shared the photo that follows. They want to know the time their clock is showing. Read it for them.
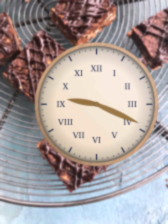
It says 9:19
